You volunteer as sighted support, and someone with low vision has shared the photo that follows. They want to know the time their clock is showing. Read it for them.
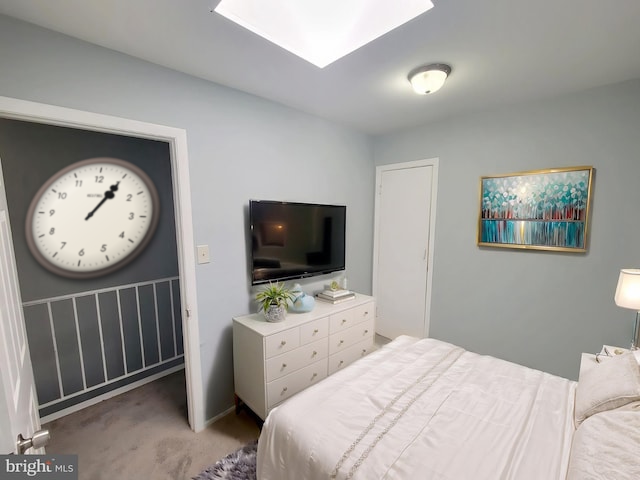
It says 1:05
